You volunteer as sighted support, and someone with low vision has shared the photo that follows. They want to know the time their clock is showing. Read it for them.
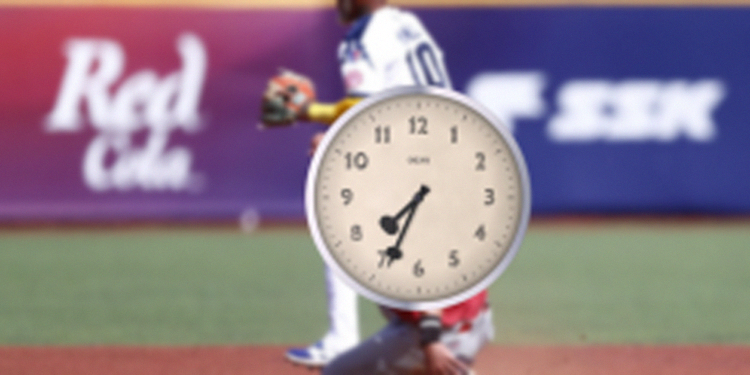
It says 7:34
